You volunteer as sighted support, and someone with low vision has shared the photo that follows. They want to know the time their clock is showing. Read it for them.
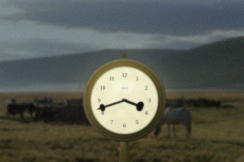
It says 3:42
